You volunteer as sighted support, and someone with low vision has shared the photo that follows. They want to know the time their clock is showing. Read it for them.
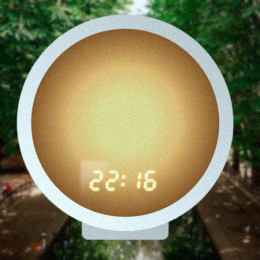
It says 22:16
